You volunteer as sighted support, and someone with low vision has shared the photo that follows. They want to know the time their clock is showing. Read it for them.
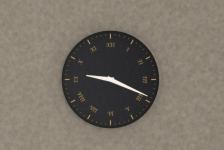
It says 9:19
